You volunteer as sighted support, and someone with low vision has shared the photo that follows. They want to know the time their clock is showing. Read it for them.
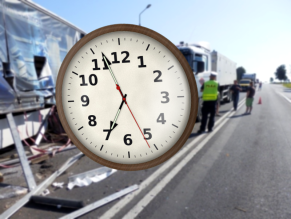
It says 6:56:26
